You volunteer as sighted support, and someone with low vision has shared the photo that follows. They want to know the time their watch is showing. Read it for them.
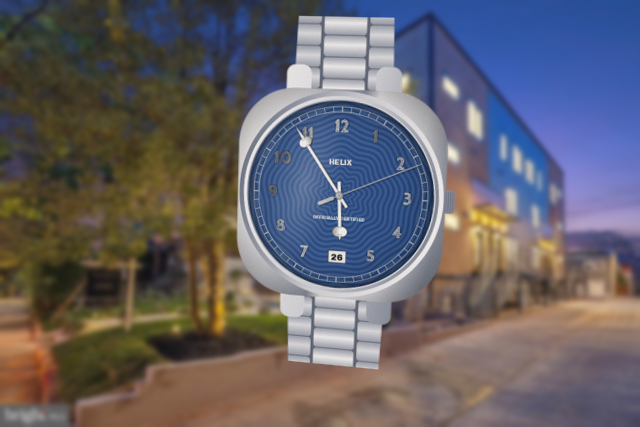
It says 5:54:11
